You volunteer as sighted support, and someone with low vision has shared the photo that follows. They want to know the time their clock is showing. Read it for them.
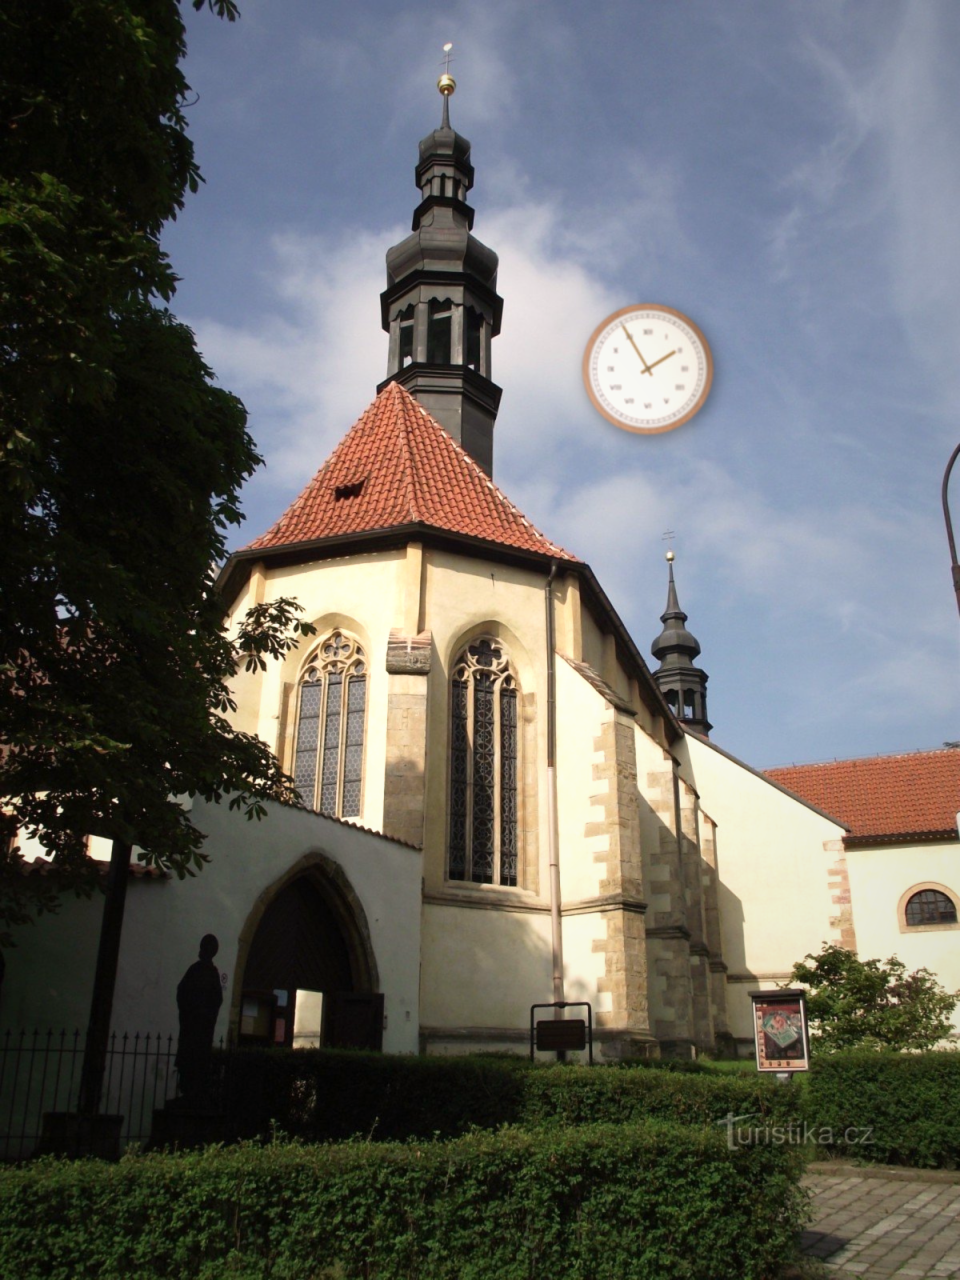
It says 1:55
